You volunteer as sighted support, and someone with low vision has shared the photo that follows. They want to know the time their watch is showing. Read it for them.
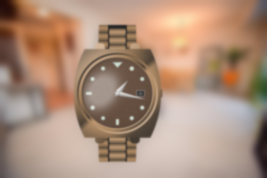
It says 1:17
